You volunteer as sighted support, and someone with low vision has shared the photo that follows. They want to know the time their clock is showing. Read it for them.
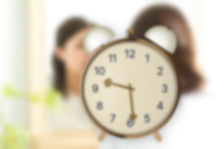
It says 9:29
